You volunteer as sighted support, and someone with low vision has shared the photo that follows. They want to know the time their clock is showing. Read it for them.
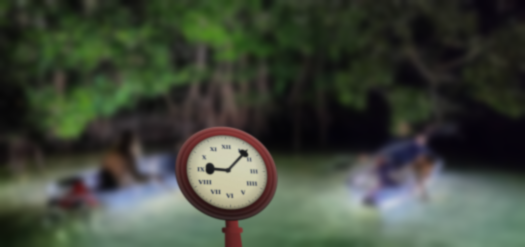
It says 9:07
